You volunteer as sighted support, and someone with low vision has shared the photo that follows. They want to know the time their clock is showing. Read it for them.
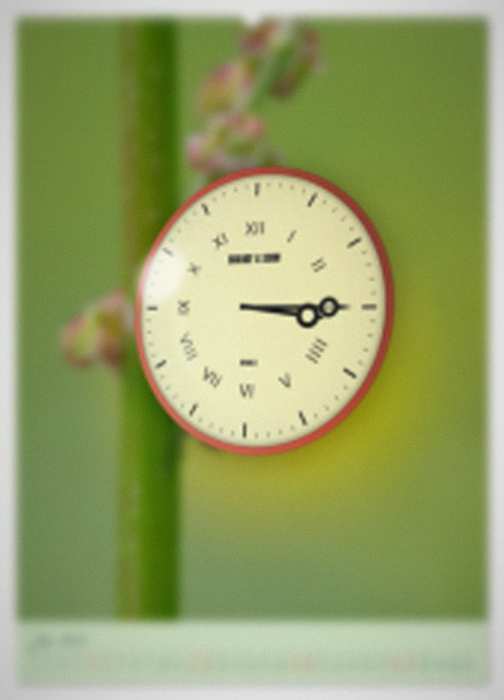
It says 3:15
